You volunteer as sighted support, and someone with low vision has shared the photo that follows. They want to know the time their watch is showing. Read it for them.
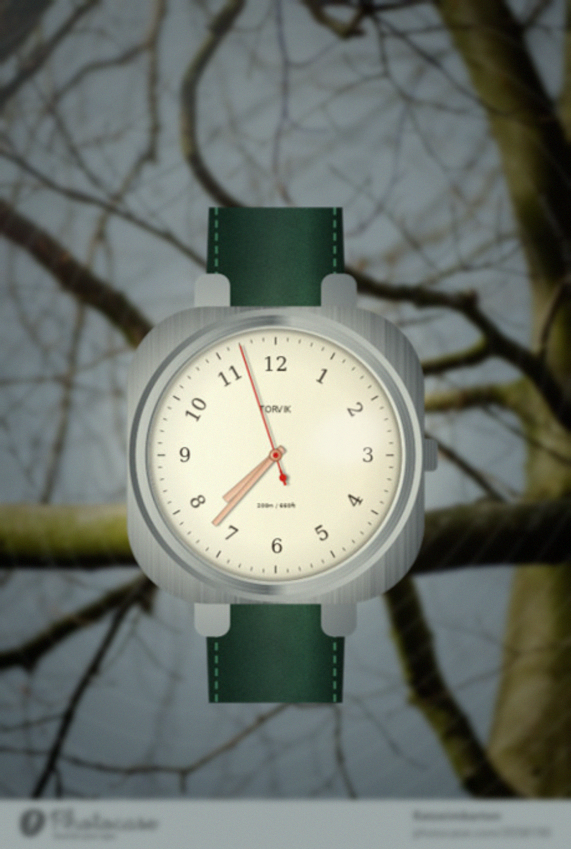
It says 7:36:57
